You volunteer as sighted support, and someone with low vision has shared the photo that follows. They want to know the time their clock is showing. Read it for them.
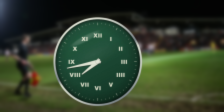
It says 7:43
